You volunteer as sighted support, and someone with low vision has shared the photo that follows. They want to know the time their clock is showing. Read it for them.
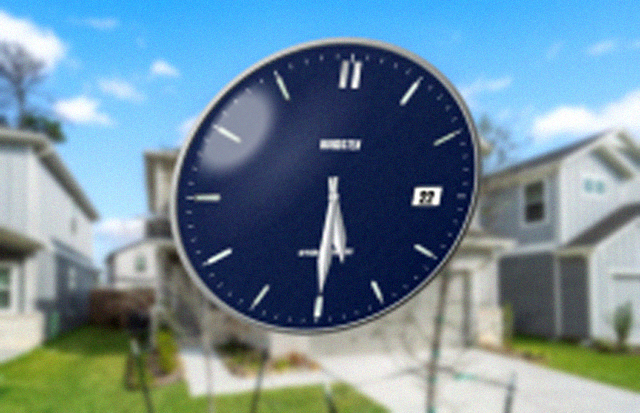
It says 5:30
